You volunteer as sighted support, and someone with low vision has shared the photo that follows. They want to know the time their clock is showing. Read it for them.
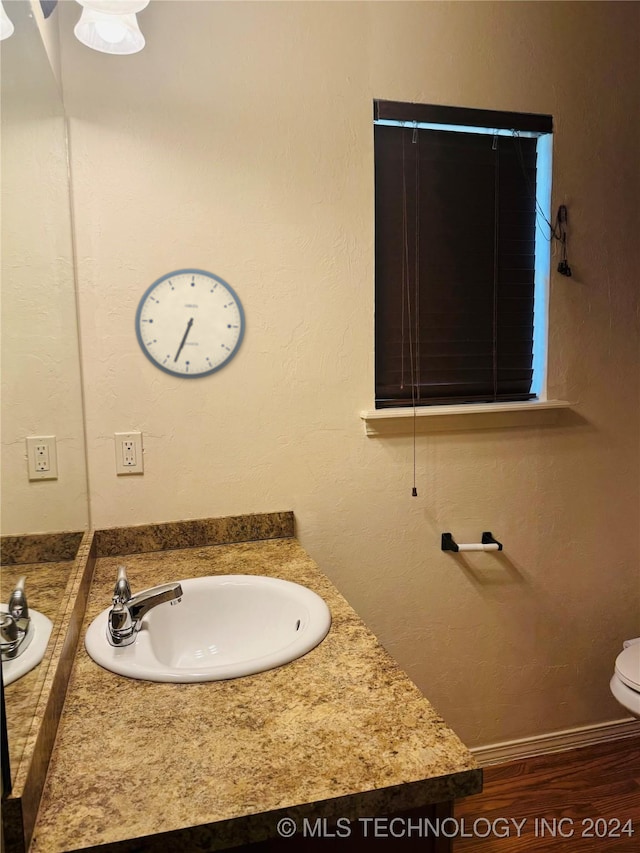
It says 6:33
